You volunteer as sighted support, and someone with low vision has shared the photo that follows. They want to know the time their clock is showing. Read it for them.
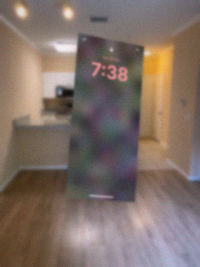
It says 7:38
